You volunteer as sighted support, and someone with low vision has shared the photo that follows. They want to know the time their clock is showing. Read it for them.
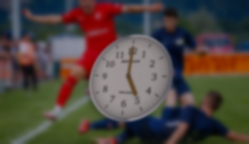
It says 5:00
